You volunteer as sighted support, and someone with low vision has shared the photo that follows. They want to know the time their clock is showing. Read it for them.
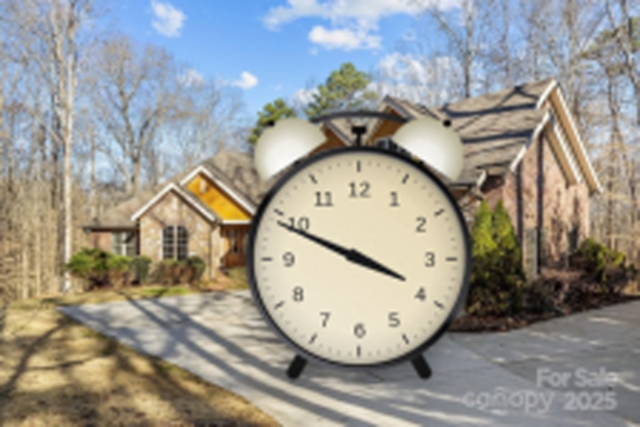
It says 3:49
